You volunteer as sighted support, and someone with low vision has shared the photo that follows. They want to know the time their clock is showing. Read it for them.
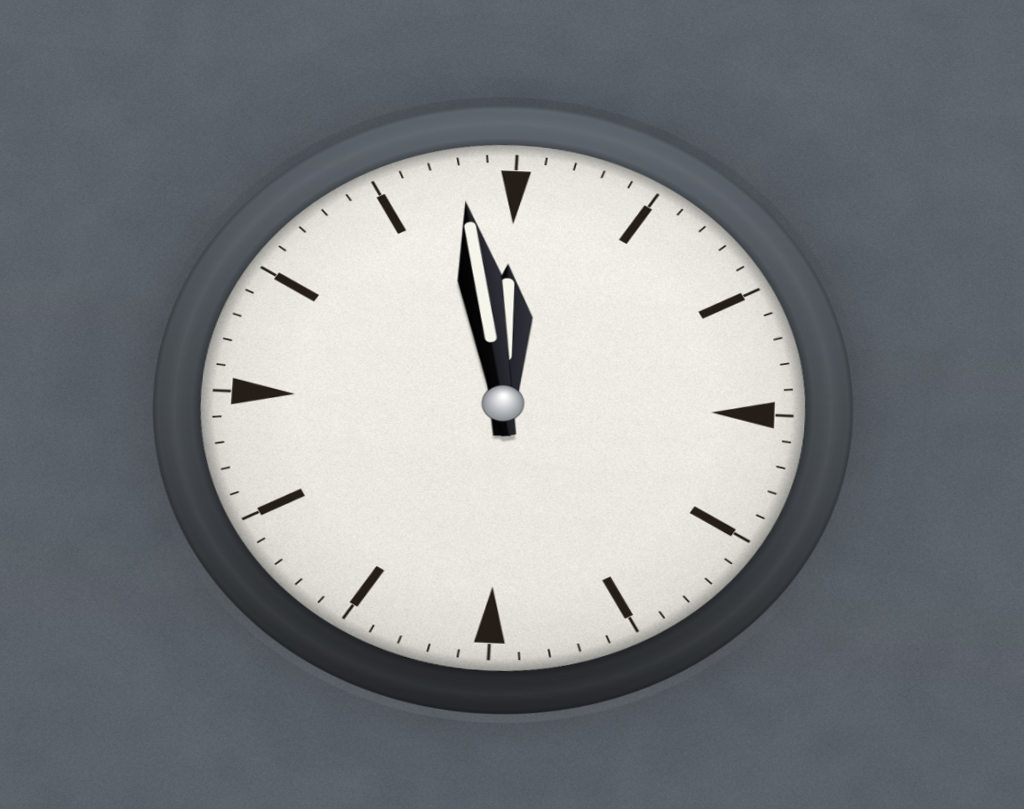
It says 11:58
